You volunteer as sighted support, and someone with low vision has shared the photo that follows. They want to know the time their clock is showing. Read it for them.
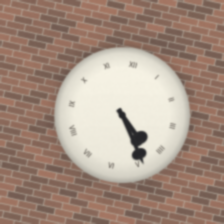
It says 4:24
